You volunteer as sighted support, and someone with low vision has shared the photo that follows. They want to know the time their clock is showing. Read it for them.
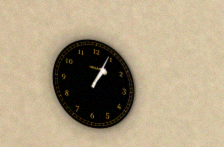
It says 1:04
